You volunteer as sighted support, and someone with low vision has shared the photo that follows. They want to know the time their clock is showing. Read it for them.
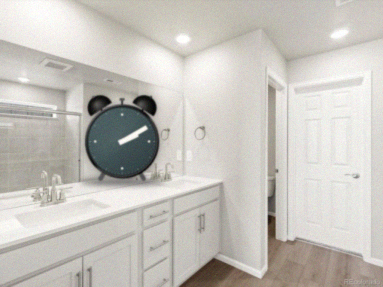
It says 2:10
